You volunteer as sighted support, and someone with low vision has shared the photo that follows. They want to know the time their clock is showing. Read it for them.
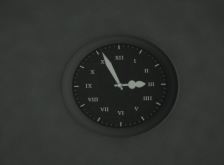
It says 2:56
